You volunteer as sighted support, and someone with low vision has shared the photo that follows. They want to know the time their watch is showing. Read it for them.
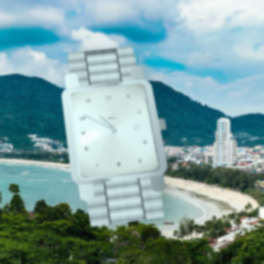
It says 10:51
